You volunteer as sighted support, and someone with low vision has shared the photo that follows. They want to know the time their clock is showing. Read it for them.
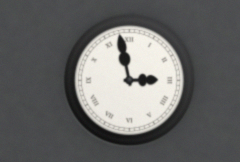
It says 2:58
